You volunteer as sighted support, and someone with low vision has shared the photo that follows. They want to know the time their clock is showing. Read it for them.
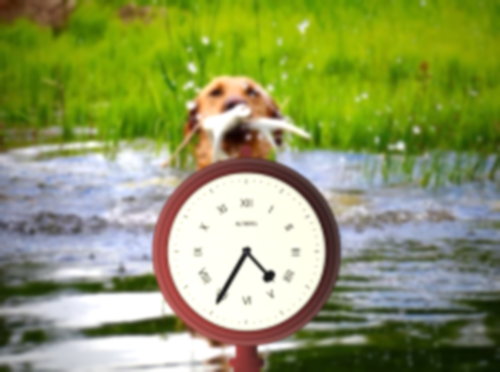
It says 4:35
